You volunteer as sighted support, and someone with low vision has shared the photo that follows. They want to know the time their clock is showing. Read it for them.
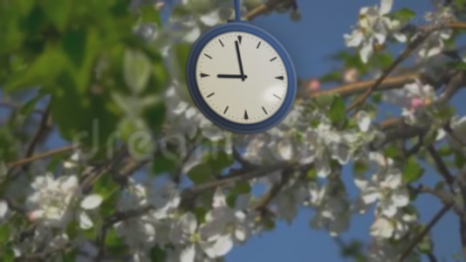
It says 8:59
